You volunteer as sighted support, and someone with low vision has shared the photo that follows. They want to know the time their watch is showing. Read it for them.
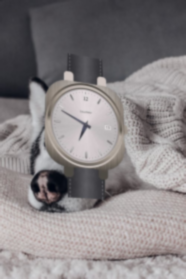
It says 6:49
